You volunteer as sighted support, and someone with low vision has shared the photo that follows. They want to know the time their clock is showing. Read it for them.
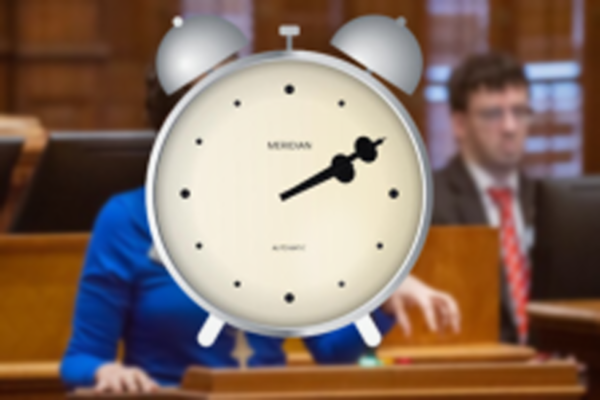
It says 2:10
